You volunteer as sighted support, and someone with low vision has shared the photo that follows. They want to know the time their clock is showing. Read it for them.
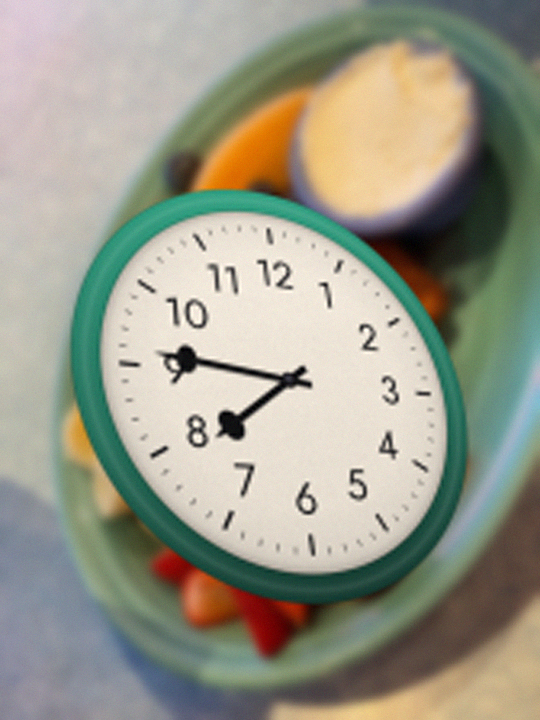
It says 7:46
